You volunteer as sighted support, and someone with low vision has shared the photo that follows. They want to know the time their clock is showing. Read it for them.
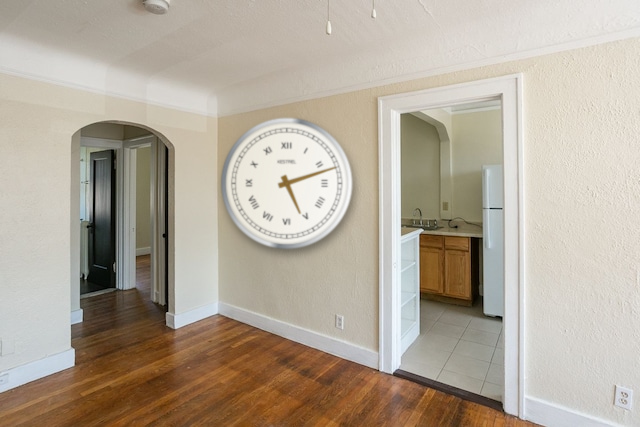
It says 5:12
